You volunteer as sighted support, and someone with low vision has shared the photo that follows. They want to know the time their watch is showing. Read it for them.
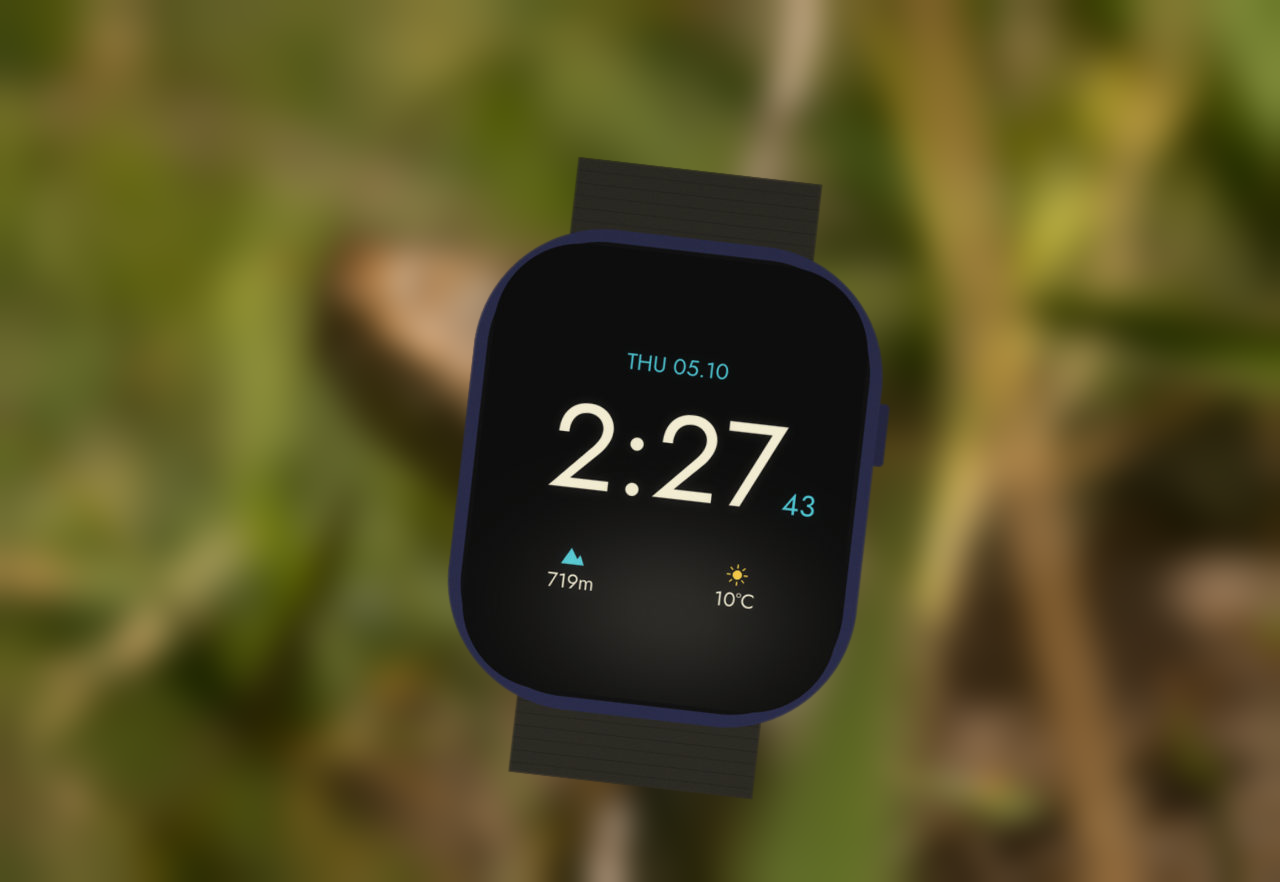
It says 2:27:43
